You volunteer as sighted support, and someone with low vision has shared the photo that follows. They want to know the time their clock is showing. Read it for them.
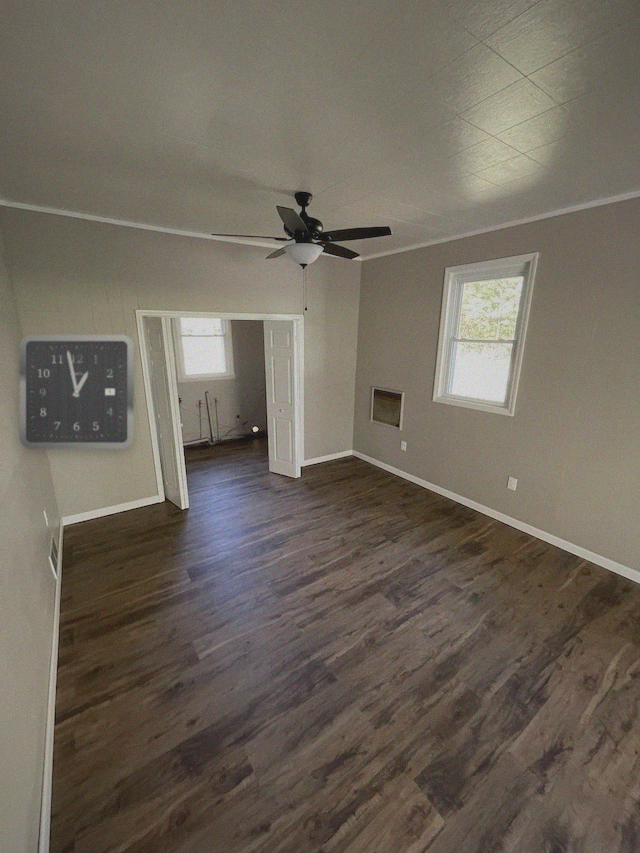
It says 12:58
